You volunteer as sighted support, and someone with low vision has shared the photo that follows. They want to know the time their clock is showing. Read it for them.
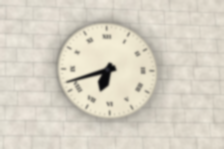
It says 6:42
